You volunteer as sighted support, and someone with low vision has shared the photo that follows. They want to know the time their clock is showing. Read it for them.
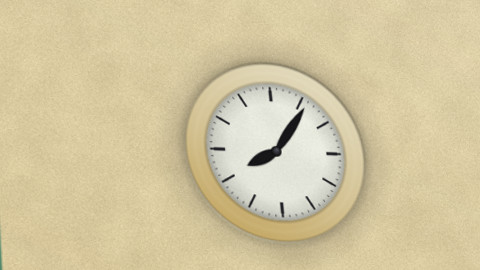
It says 8:06
